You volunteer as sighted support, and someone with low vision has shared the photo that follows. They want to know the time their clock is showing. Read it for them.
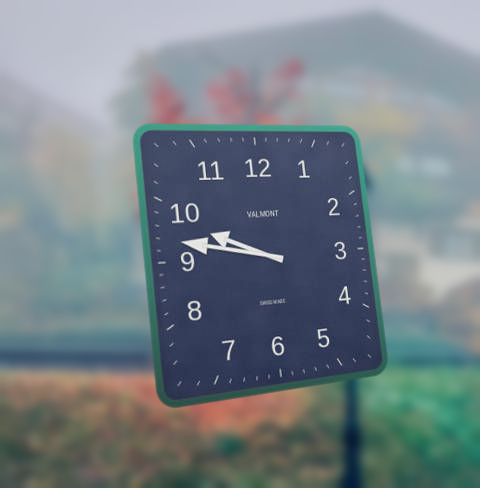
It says 9:47
